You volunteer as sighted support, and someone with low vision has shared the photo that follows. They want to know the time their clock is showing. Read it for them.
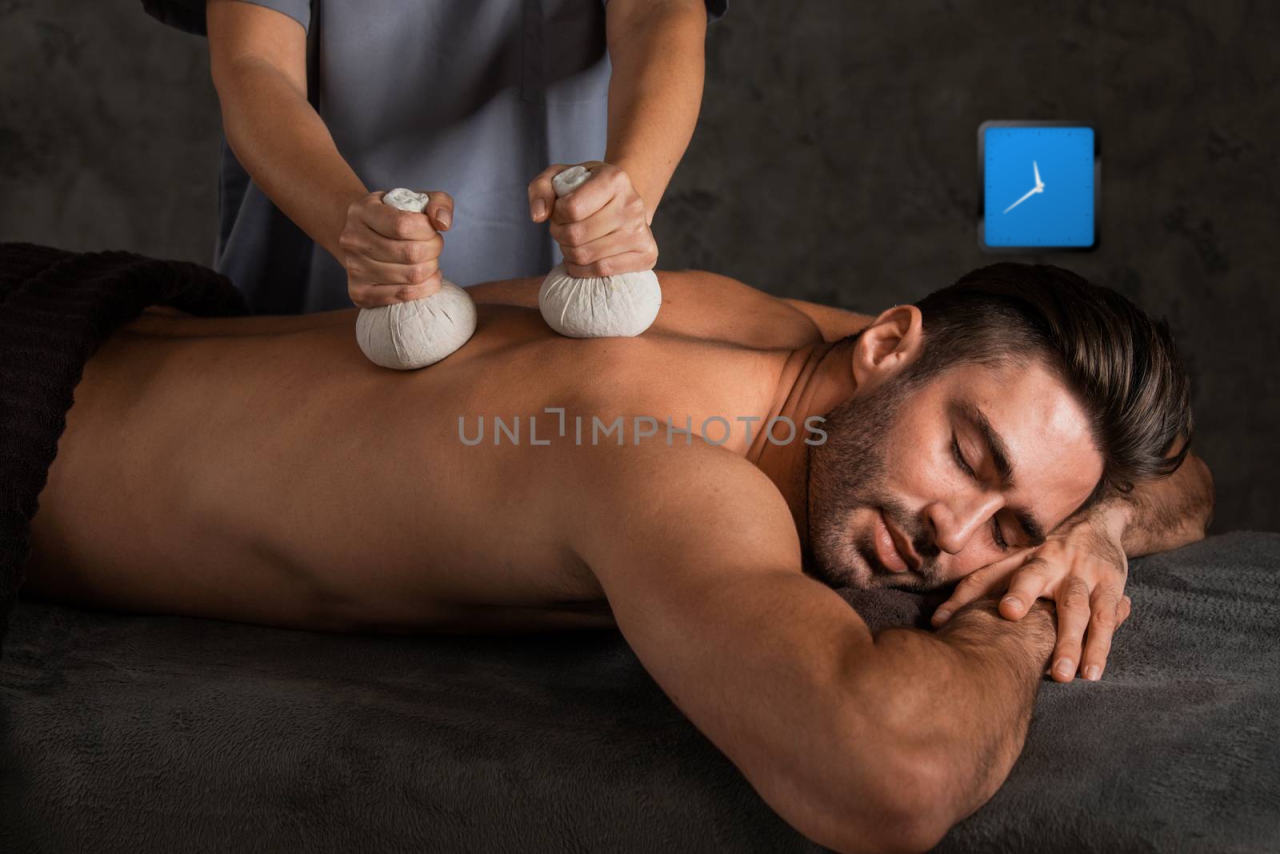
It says 11:39
